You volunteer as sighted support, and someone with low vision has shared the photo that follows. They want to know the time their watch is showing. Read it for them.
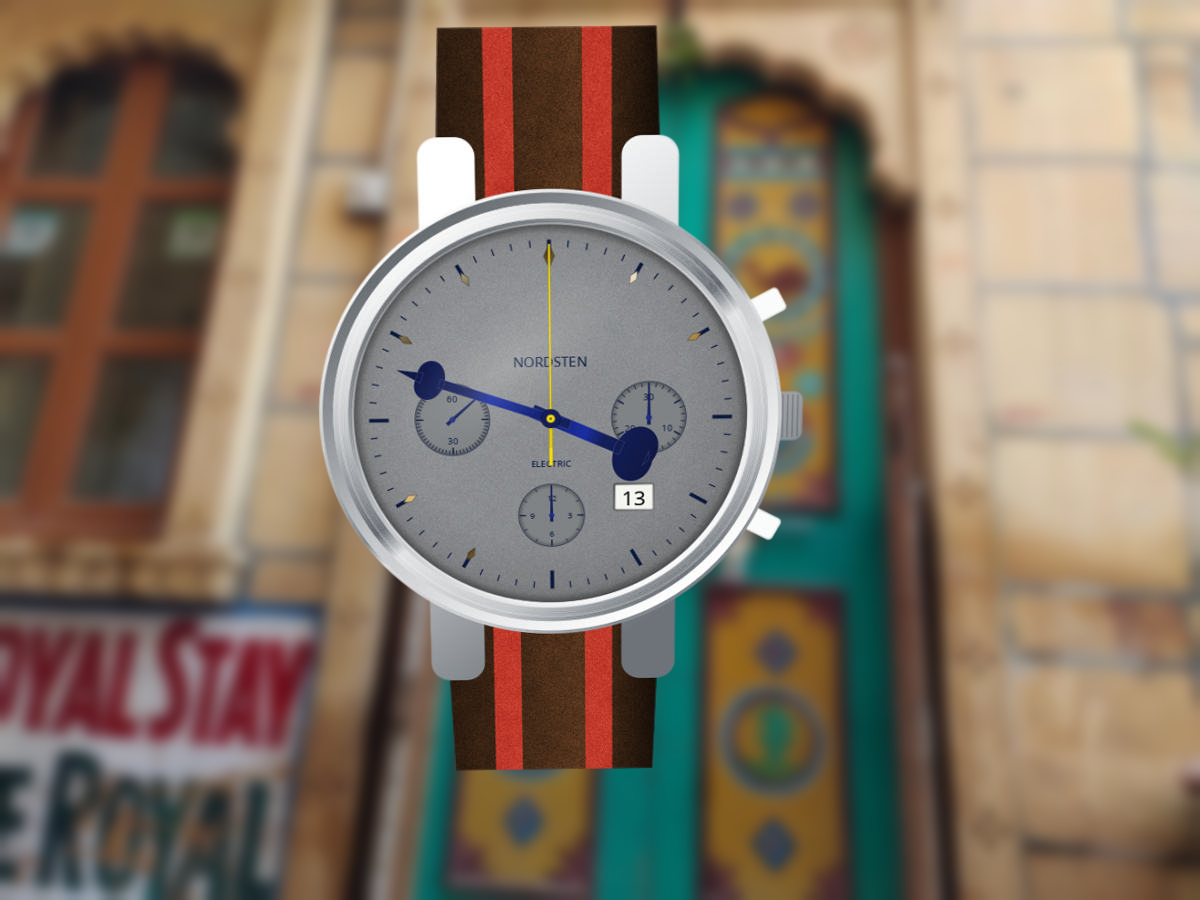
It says 3:48:08
